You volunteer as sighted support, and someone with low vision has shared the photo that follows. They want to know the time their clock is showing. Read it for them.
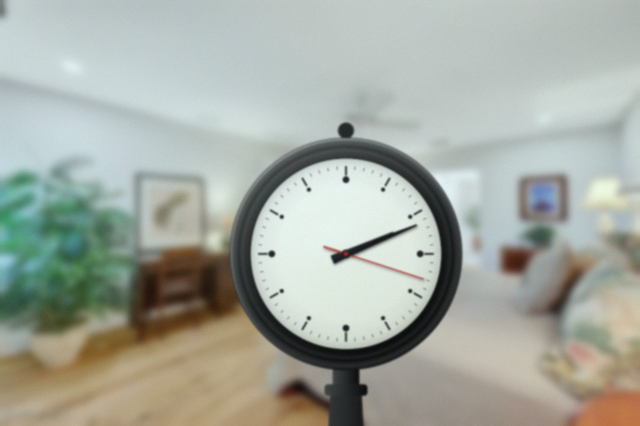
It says 2:11:18
